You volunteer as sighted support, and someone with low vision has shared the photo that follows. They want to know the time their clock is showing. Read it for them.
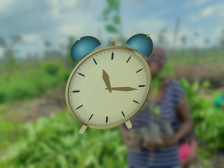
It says 11:16
